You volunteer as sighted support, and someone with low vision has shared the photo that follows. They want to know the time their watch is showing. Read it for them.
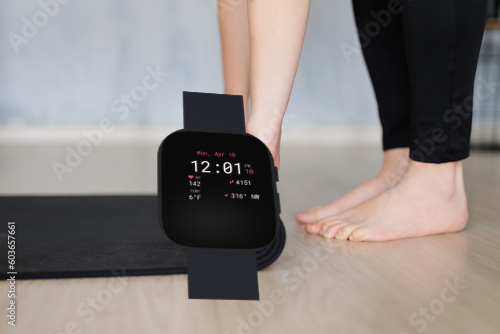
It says 12:01
